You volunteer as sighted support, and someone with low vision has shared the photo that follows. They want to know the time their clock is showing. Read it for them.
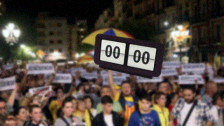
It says 0:00
